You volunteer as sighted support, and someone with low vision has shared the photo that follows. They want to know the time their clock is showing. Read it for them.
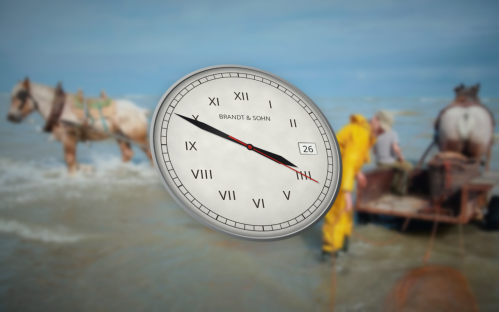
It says 3:49:20
